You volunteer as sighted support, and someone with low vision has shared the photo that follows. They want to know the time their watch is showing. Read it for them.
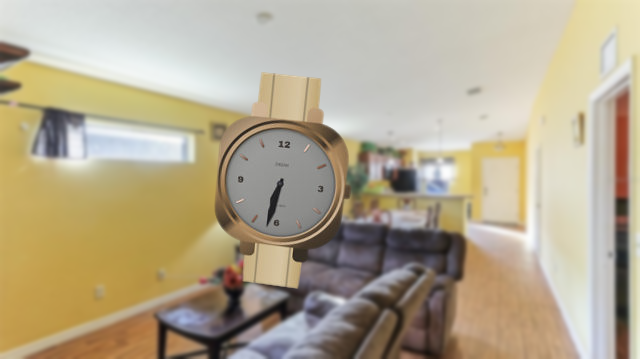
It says 6:32
